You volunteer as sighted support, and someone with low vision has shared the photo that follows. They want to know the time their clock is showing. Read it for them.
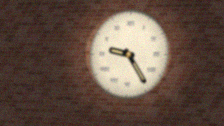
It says 9:24
